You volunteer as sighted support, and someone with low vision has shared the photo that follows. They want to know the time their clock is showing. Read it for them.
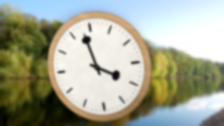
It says 3:58
